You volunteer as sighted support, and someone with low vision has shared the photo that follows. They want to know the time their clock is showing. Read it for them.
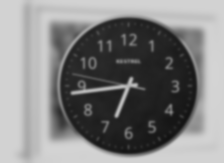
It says 6:43:47
